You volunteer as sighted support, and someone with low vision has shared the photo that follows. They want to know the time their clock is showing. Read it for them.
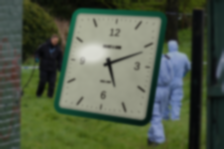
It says 5:11
